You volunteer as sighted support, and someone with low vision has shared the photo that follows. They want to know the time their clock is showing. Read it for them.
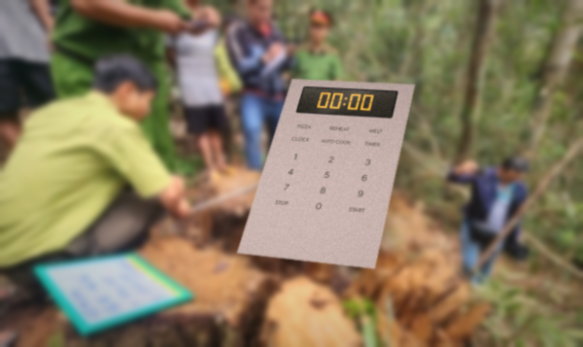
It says 0:00
